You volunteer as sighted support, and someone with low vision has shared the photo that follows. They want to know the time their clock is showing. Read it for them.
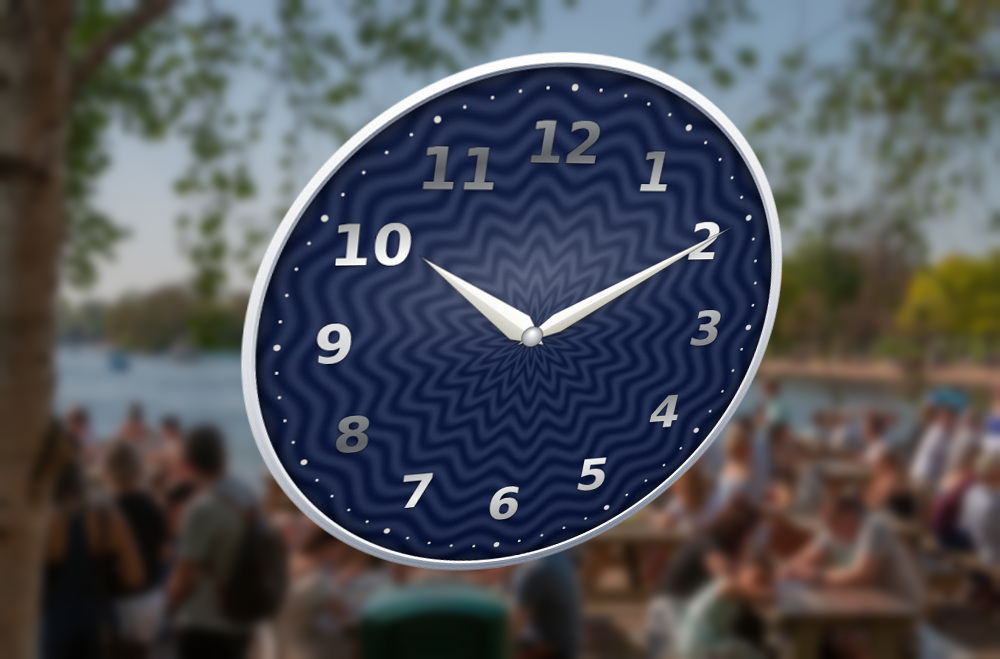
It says 10:10
